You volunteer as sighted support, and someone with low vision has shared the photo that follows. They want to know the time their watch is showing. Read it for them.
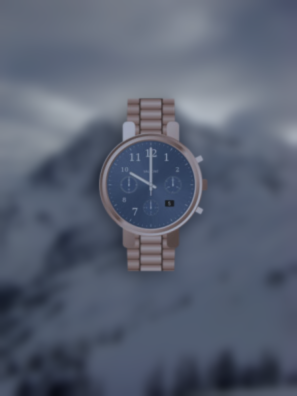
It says 10:00
